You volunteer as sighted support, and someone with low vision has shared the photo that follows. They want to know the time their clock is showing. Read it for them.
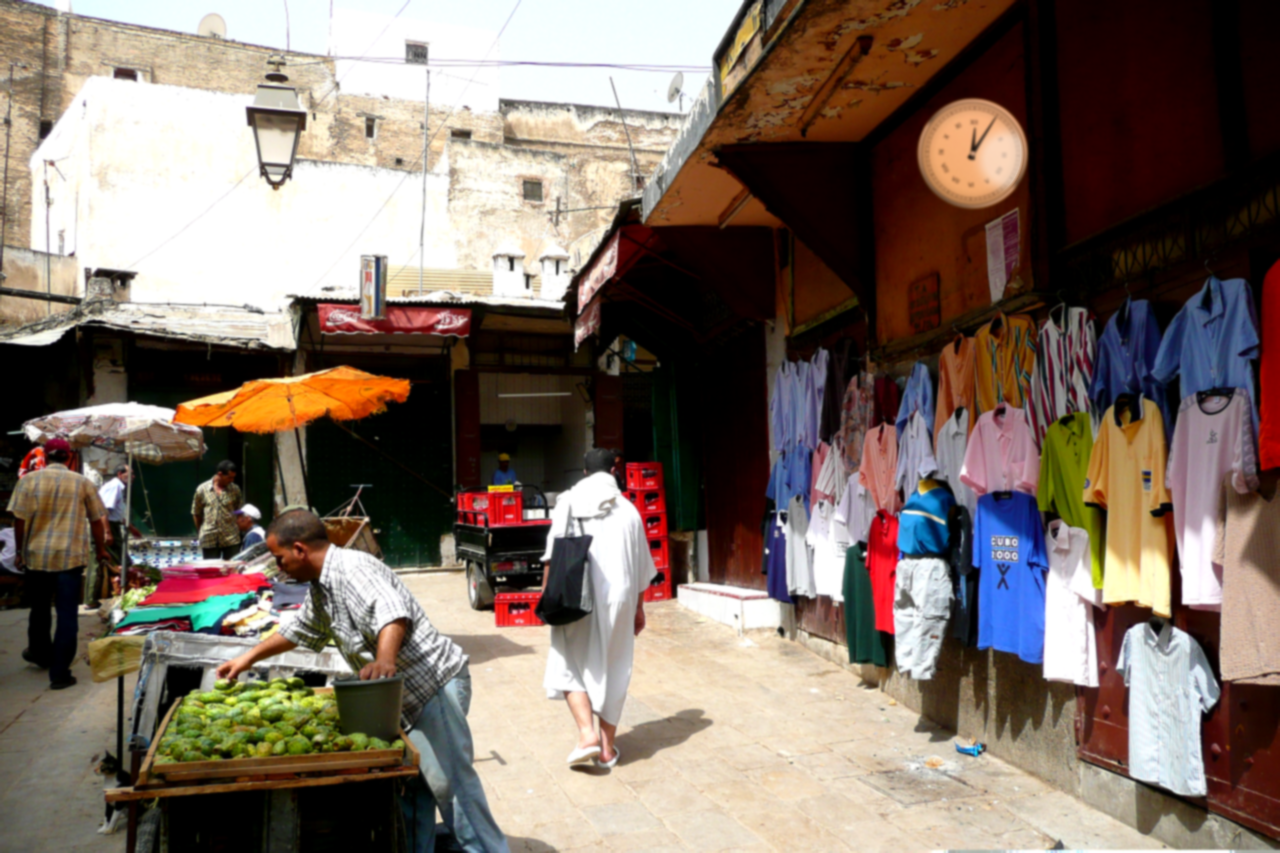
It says 12:05
